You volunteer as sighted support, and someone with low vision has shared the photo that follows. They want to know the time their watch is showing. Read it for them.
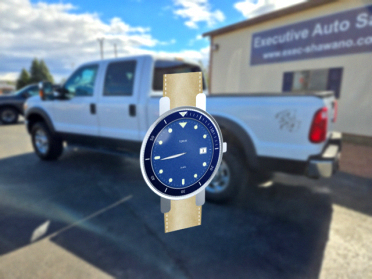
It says 8:44
